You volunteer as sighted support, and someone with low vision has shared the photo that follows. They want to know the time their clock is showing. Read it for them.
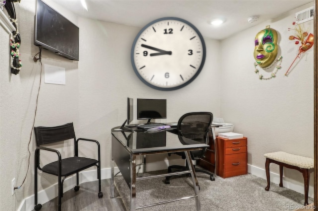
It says 8:48
